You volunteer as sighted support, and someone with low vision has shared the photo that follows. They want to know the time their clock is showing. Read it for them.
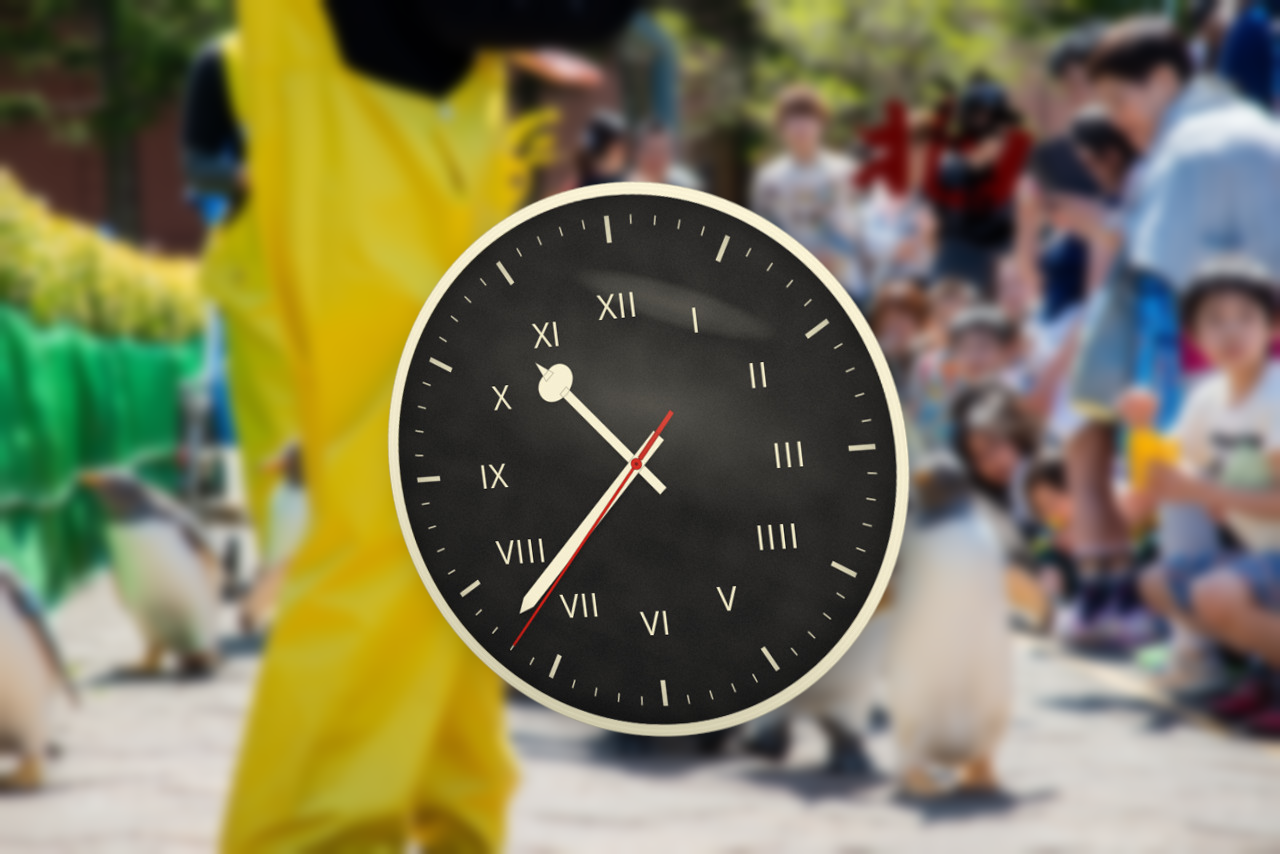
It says 10:37:37
